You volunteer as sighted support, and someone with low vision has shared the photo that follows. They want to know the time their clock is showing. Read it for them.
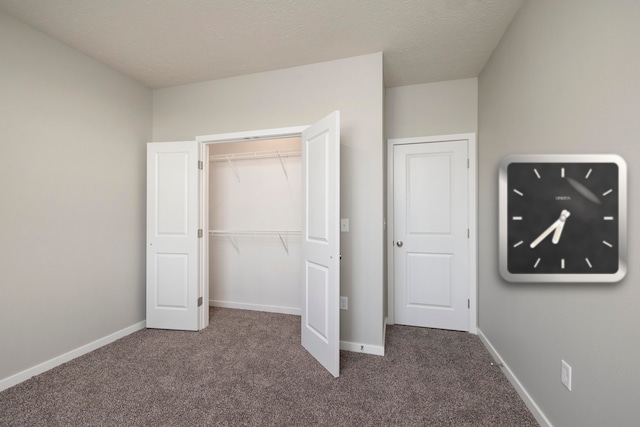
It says 6:38
